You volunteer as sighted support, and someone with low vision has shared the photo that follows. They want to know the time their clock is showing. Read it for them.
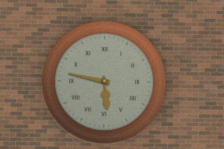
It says 5:47
